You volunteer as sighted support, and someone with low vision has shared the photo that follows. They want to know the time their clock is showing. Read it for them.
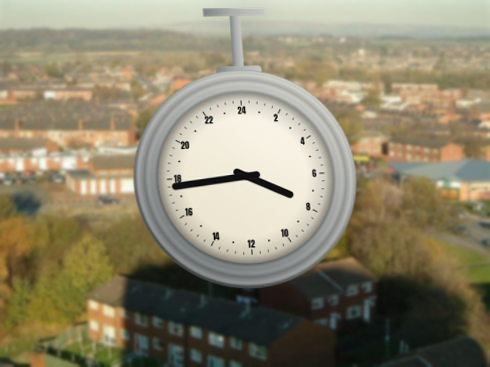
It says 7:44
